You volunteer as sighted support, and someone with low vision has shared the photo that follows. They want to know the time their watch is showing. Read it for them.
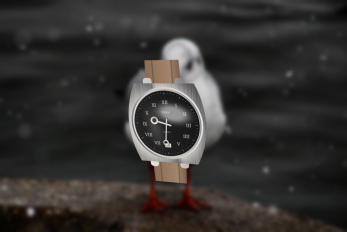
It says 9:31
